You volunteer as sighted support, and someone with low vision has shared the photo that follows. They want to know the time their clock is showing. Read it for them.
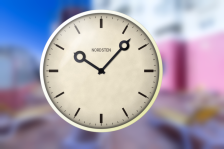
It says 10:07
